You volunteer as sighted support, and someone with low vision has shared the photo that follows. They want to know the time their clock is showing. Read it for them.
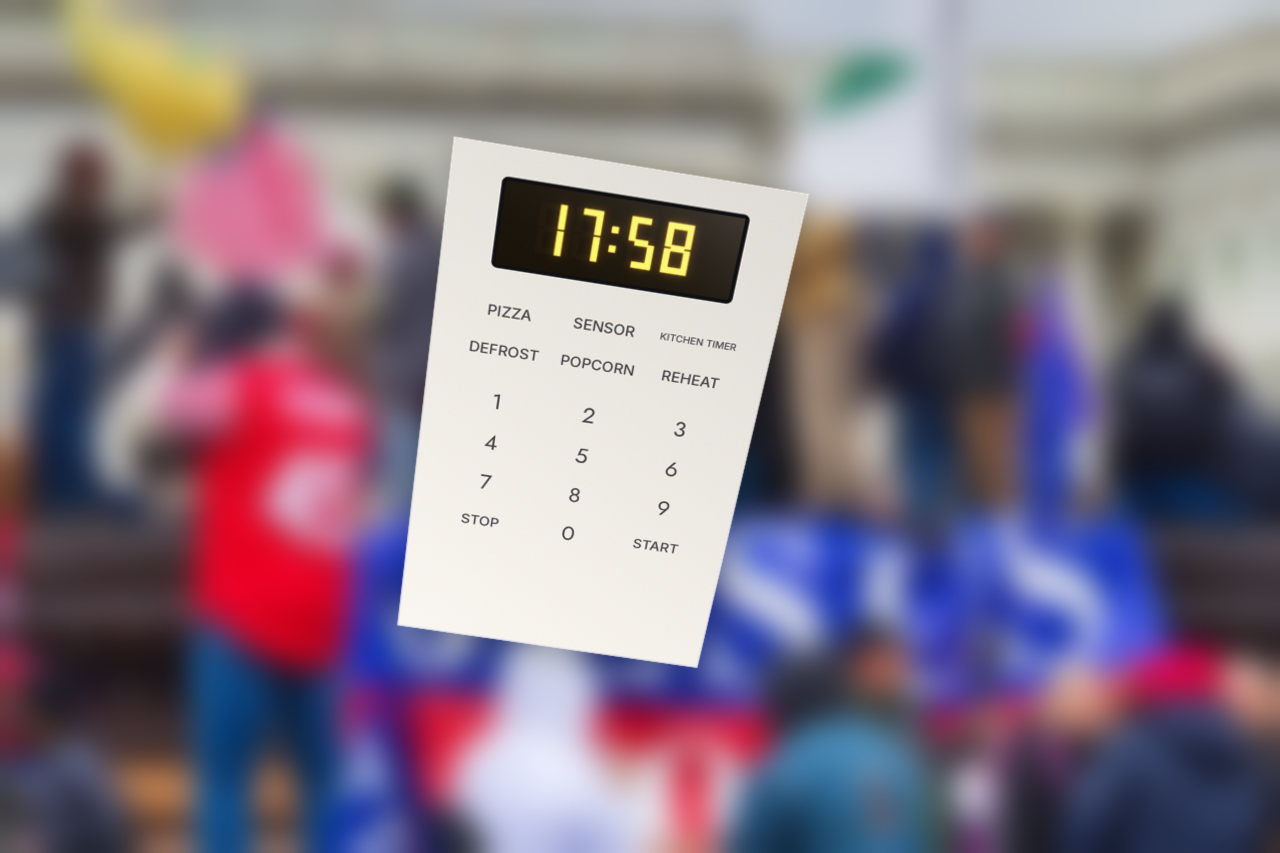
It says 17:58
